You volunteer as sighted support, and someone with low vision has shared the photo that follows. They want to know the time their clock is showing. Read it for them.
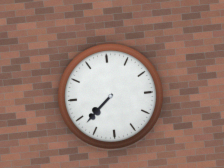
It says 7:38
